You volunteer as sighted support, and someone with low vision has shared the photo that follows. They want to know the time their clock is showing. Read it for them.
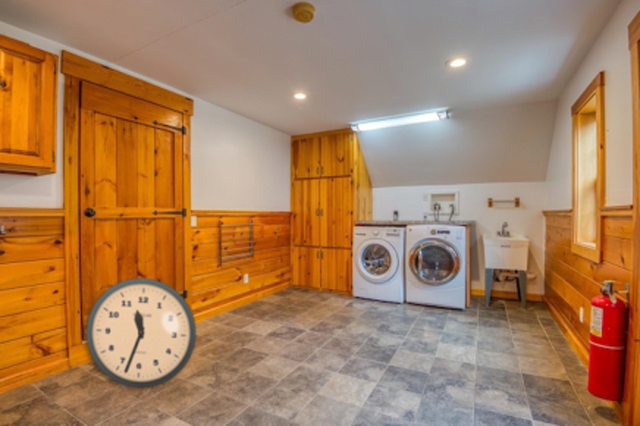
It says 11:33
